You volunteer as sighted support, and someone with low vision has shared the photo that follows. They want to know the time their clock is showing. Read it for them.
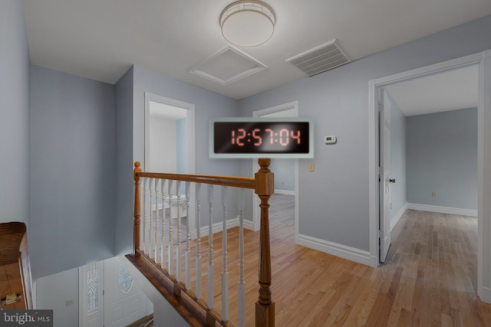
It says 12:57:04
